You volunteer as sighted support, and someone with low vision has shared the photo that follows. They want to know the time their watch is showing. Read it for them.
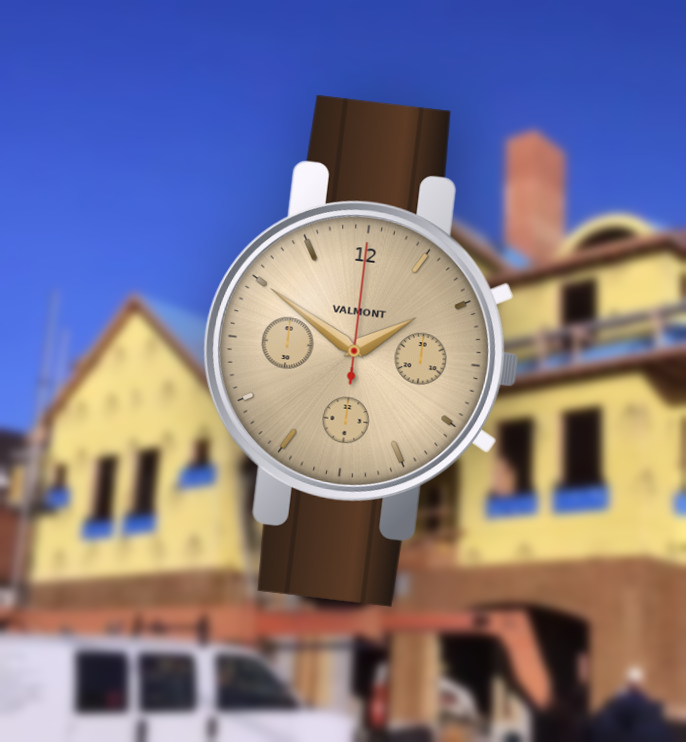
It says 1:50
